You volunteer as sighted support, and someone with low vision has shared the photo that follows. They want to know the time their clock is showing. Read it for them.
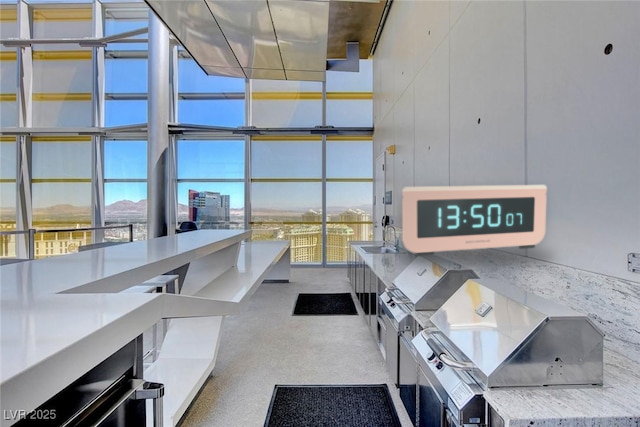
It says 13:50:07
